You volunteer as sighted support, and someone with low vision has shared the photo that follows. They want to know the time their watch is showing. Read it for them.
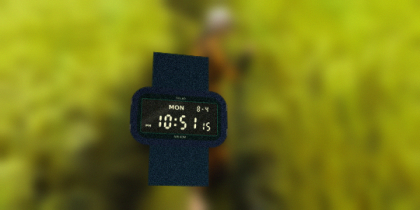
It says 10:51:15
